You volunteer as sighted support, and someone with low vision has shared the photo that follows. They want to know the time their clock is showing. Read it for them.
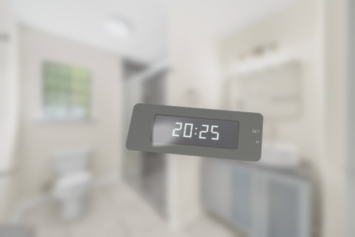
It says 20:25
